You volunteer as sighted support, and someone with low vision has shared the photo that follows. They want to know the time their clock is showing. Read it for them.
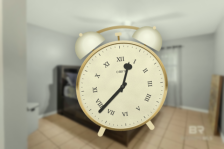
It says 12:38
